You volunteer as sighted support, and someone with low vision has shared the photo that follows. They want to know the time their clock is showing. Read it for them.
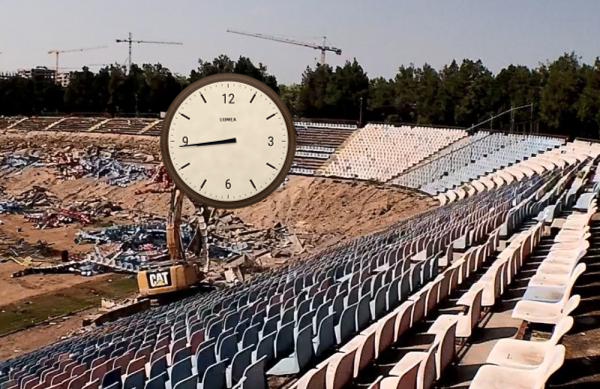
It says 8:44
